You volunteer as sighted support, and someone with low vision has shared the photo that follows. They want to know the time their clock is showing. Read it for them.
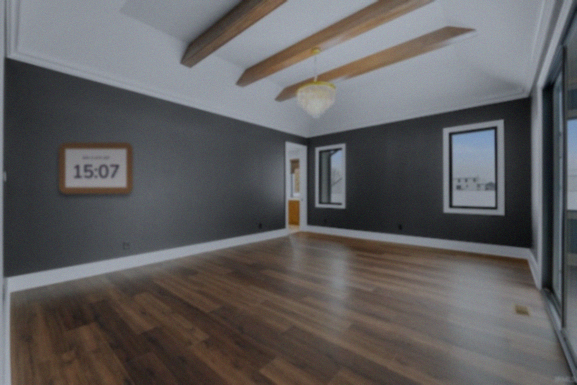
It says 15:07
